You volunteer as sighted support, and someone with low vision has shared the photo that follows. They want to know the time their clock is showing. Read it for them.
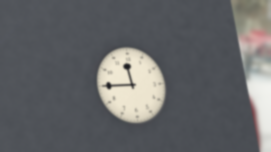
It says 11:45
